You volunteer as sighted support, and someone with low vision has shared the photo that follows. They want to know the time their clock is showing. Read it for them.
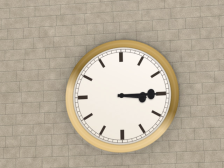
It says 3:15
